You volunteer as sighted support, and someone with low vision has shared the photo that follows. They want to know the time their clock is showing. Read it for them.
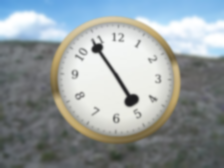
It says 4:54
